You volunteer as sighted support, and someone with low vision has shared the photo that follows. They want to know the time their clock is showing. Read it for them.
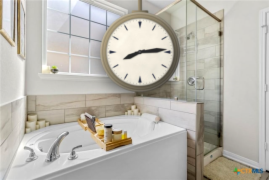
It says 8:14
